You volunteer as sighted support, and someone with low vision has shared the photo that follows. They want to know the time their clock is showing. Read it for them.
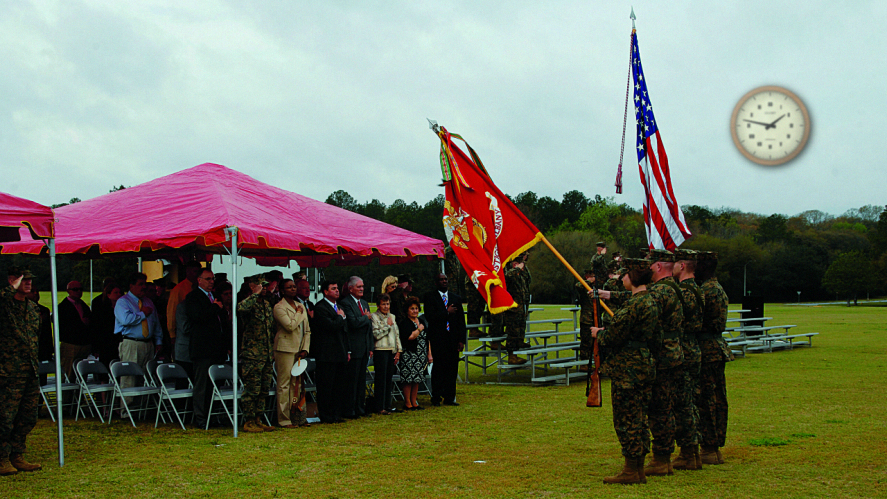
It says 1:47
